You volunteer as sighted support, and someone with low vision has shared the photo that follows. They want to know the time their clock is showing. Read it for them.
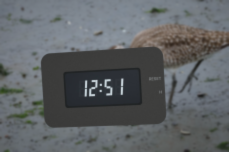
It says 12:51
